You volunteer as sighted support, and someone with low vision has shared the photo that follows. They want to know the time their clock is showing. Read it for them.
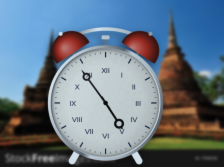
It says 4:54
